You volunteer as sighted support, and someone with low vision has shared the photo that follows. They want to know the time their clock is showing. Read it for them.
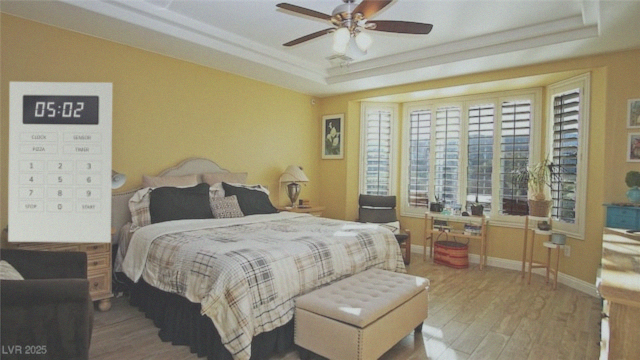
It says 5:02
